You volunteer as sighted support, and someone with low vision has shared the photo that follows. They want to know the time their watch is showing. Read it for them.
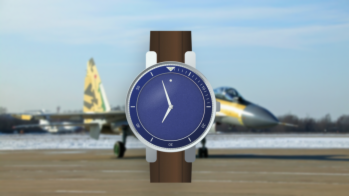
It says 6:57
